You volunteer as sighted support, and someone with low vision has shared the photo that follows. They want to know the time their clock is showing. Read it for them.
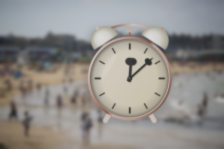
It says 12:08
